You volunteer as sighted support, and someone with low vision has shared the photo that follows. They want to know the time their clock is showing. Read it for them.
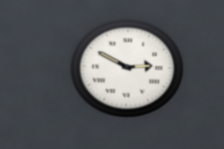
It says 2:50
